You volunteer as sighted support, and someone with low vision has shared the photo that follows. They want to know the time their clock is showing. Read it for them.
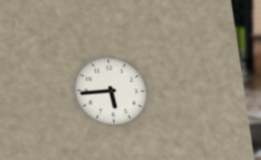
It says 5:44
